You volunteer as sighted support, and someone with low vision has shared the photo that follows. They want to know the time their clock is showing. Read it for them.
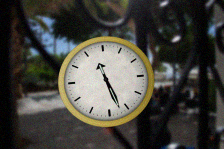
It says 11:27
